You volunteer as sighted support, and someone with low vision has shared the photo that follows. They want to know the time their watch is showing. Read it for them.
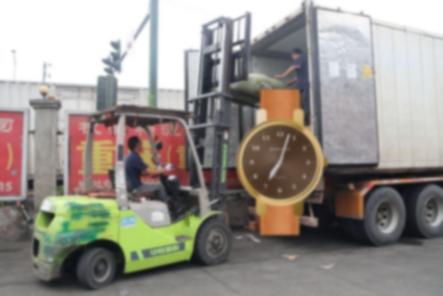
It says 7:03
